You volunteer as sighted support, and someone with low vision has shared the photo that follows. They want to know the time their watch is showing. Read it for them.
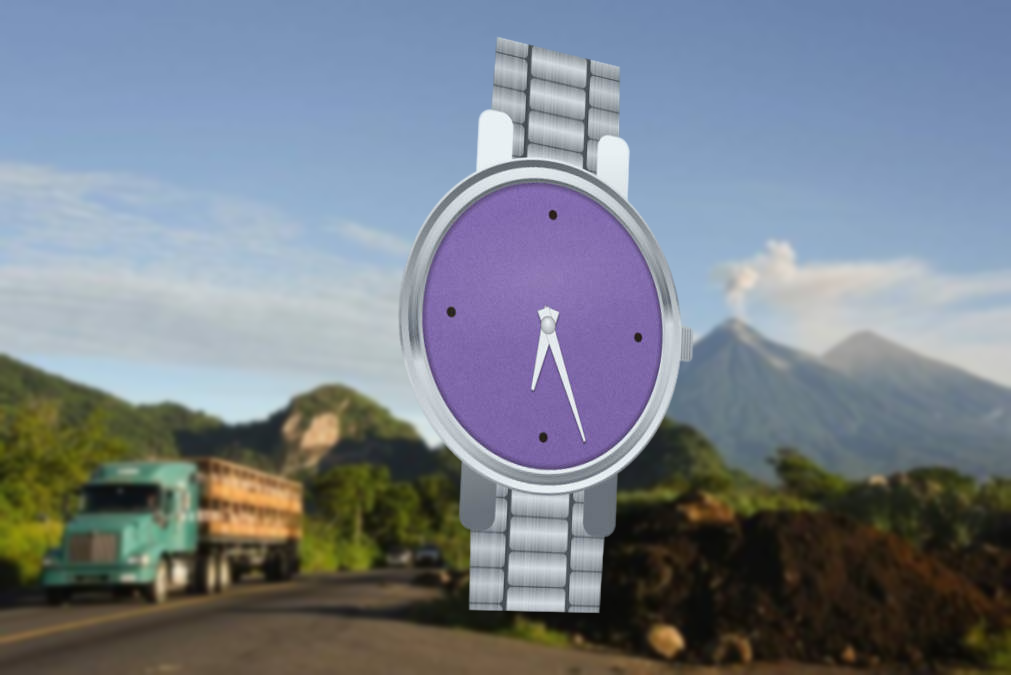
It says 6:26
